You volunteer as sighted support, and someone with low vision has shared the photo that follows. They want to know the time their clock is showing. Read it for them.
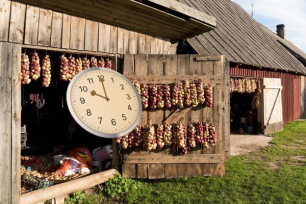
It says 10:00
